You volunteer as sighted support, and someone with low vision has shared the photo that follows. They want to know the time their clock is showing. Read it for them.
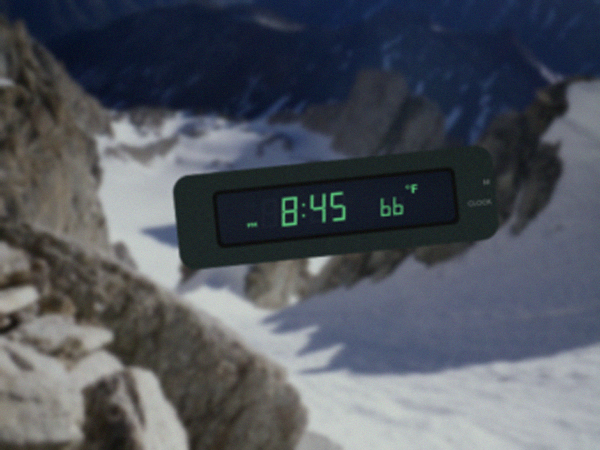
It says 8:45
